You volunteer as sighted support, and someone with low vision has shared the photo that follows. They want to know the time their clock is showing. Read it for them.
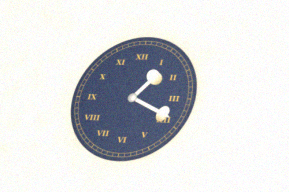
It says 1:19
